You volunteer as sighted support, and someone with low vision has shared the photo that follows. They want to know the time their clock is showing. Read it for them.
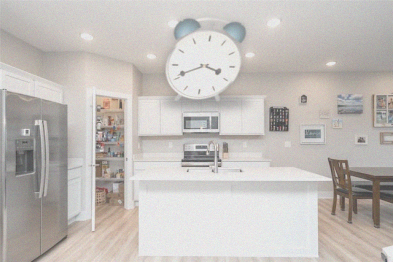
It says 3:41
